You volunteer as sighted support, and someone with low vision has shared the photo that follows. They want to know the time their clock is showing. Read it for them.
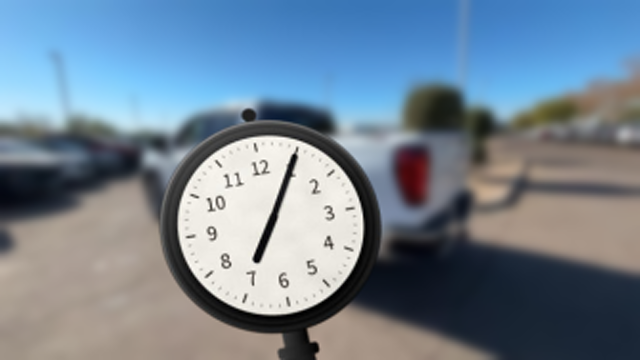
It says 7:05
